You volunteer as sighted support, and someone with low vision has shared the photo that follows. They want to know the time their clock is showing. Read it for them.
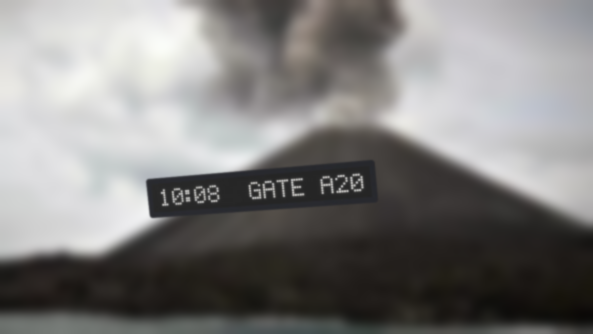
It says 10:08
